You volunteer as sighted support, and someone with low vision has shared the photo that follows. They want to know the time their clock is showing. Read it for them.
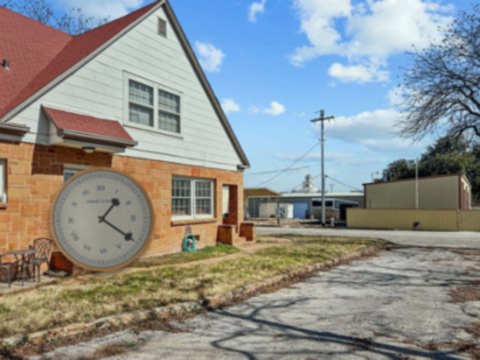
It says 1:21
